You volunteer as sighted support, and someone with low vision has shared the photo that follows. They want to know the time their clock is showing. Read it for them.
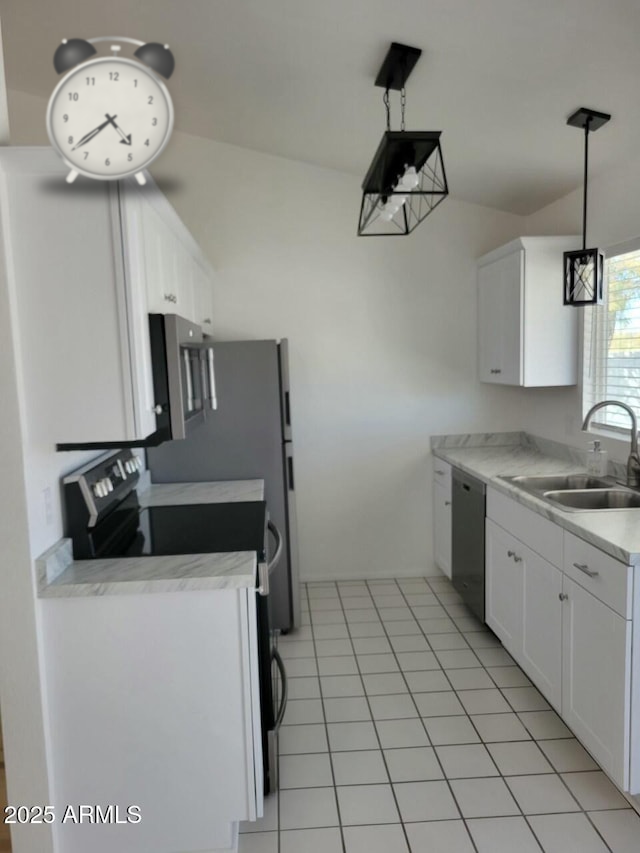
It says 4:38
